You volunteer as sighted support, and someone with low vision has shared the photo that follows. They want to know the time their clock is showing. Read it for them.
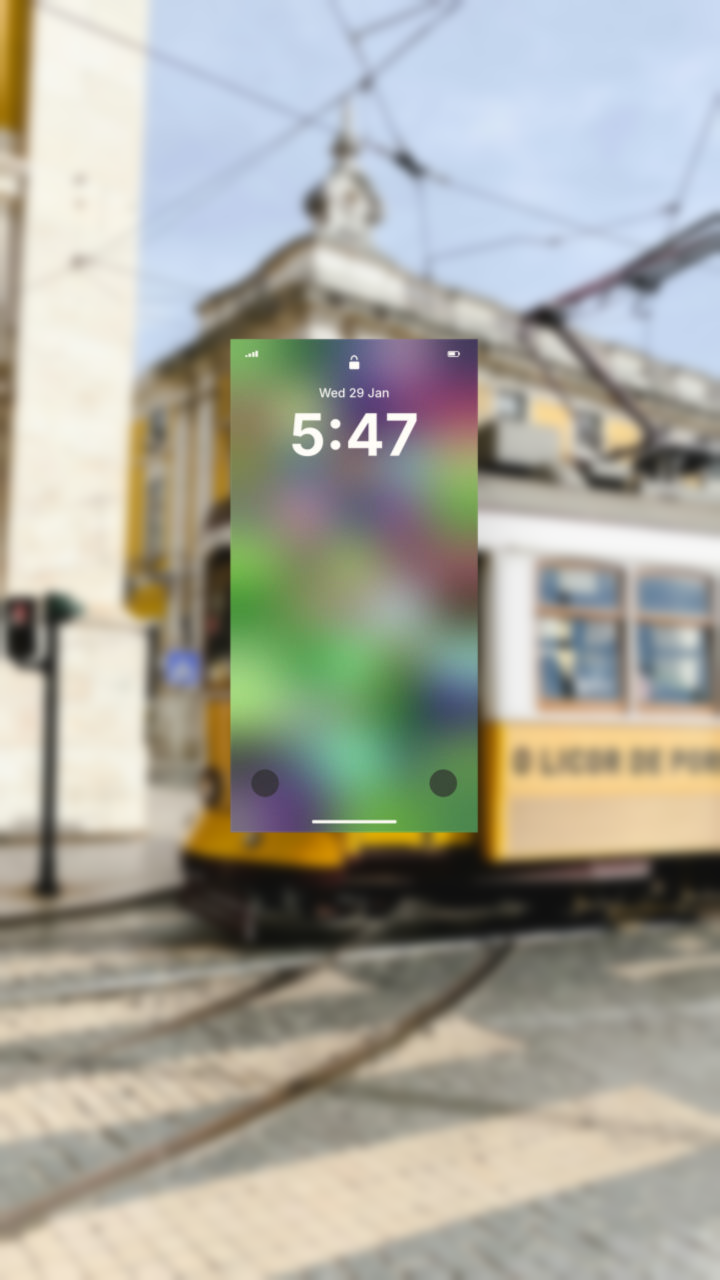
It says 5:47
